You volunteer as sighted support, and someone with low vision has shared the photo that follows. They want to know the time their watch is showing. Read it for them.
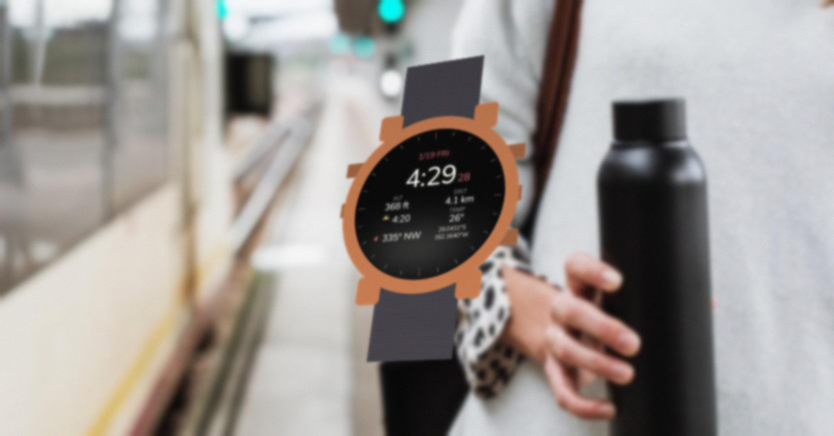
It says 4:29
